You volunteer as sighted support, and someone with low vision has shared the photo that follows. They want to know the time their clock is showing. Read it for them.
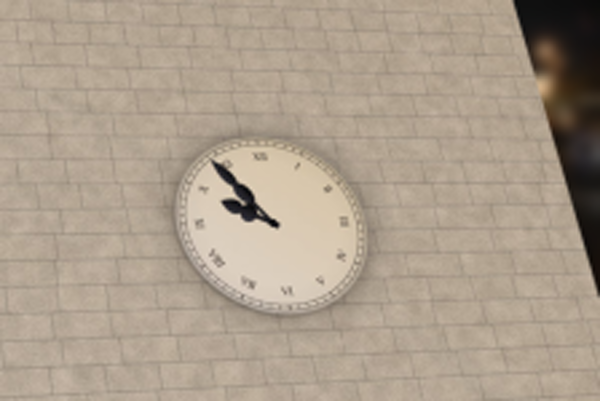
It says 9:54
